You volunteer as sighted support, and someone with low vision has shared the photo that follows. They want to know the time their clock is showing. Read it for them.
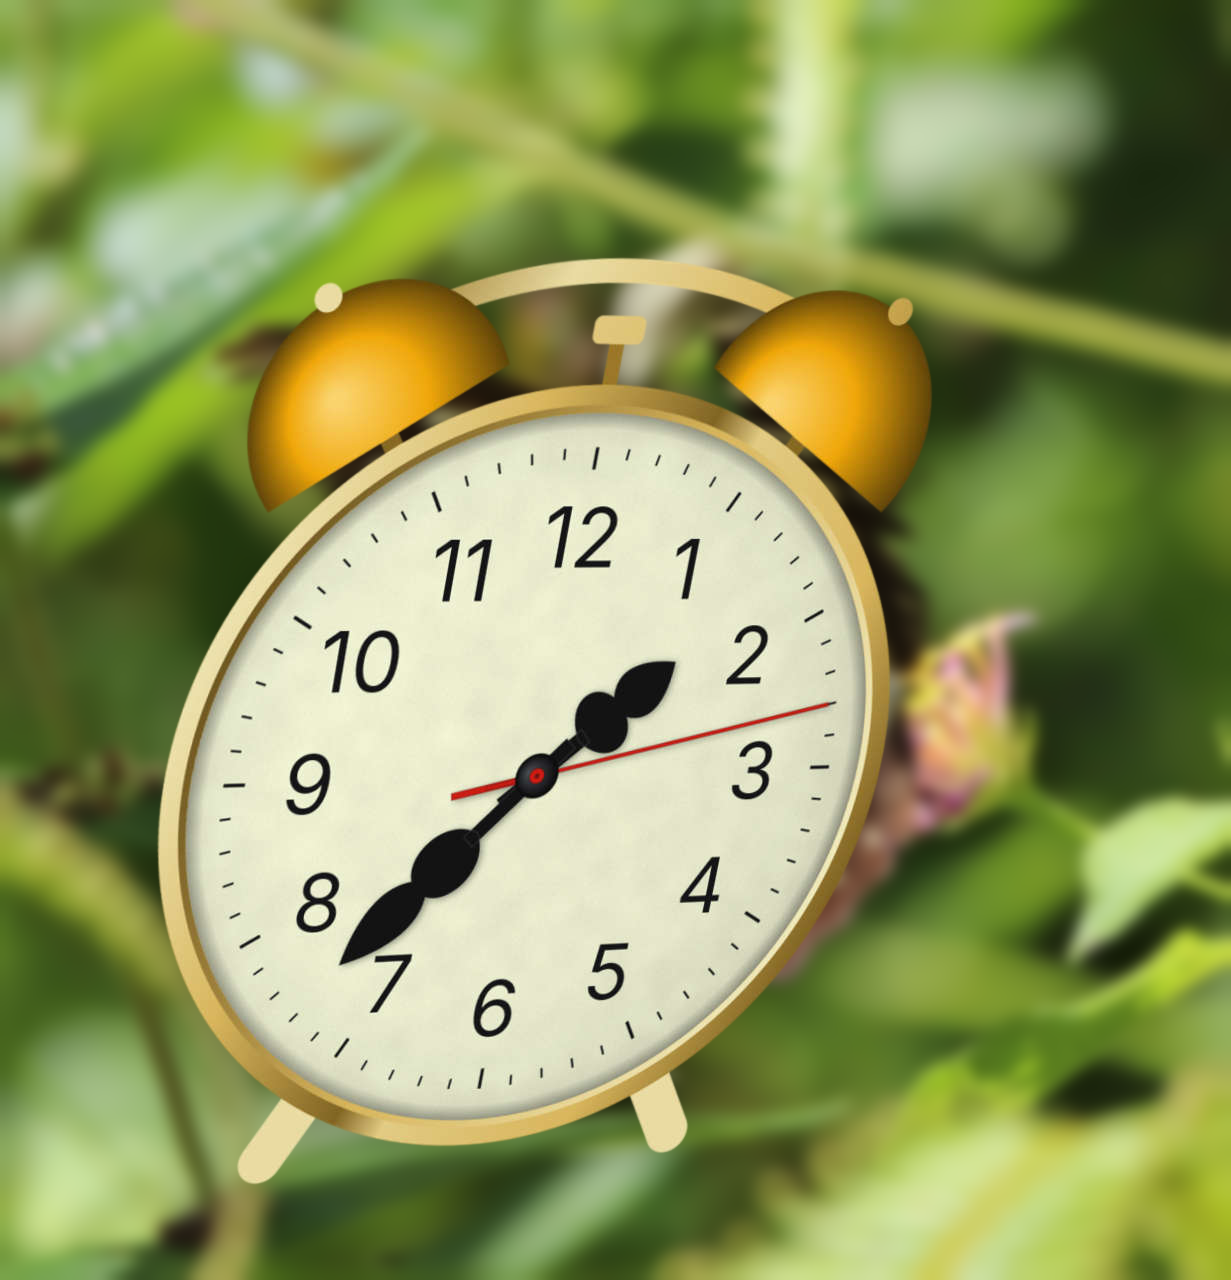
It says 1:37:13
